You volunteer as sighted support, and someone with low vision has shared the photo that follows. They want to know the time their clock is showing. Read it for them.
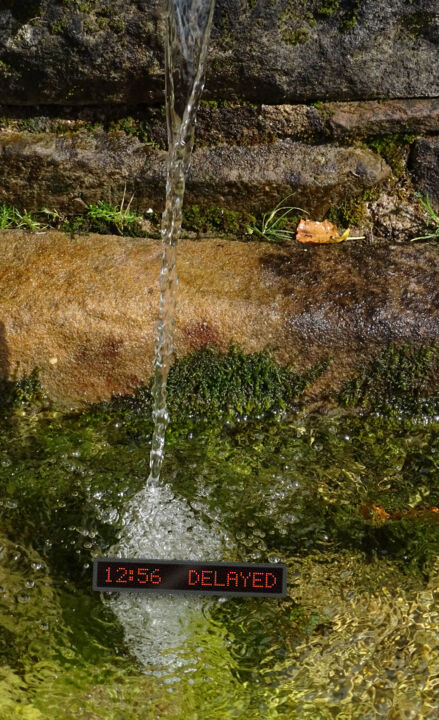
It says 12:56
